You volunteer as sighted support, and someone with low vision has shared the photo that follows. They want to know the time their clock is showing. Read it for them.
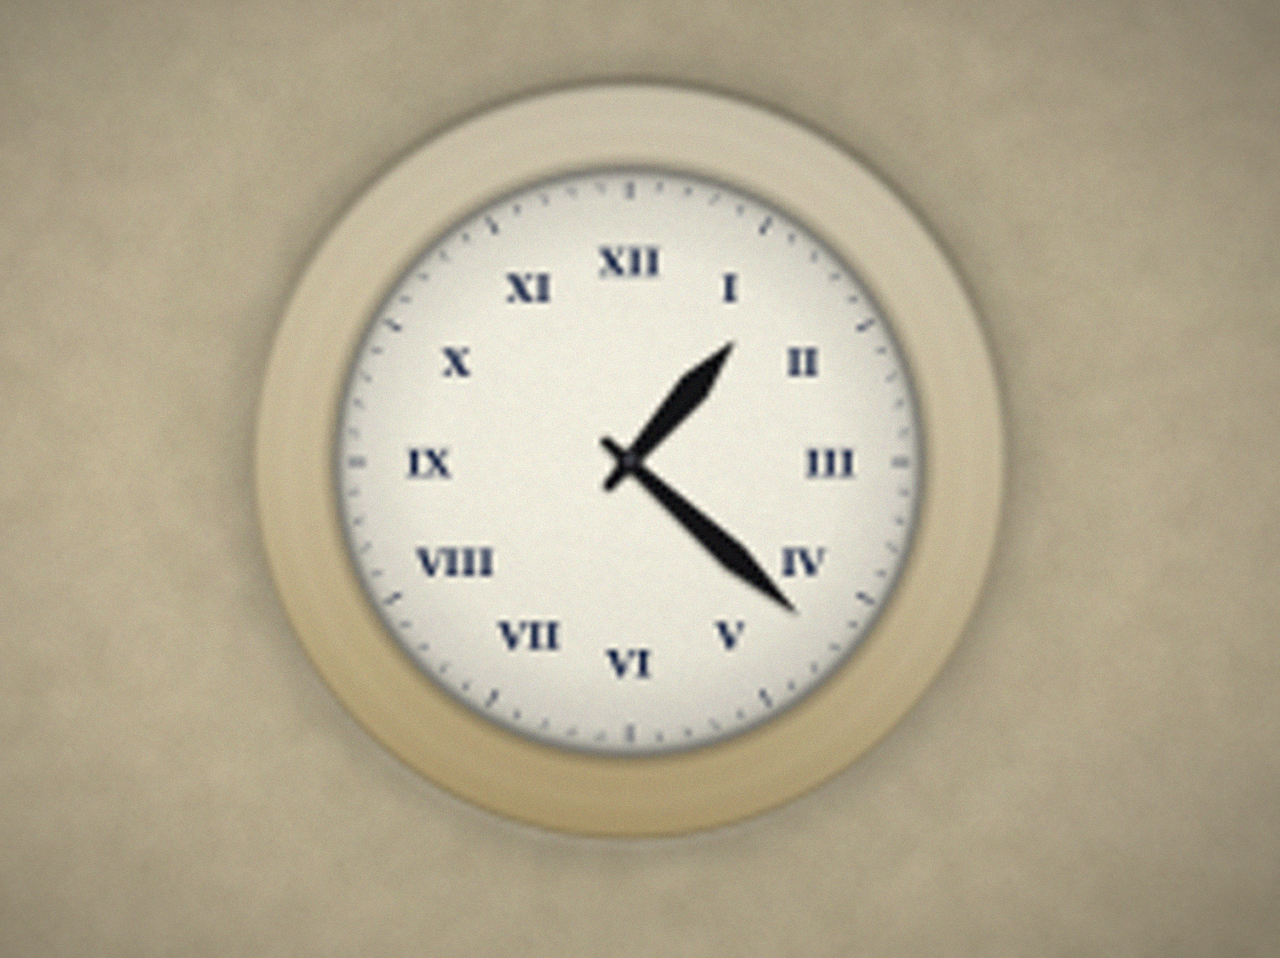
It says 1:22
